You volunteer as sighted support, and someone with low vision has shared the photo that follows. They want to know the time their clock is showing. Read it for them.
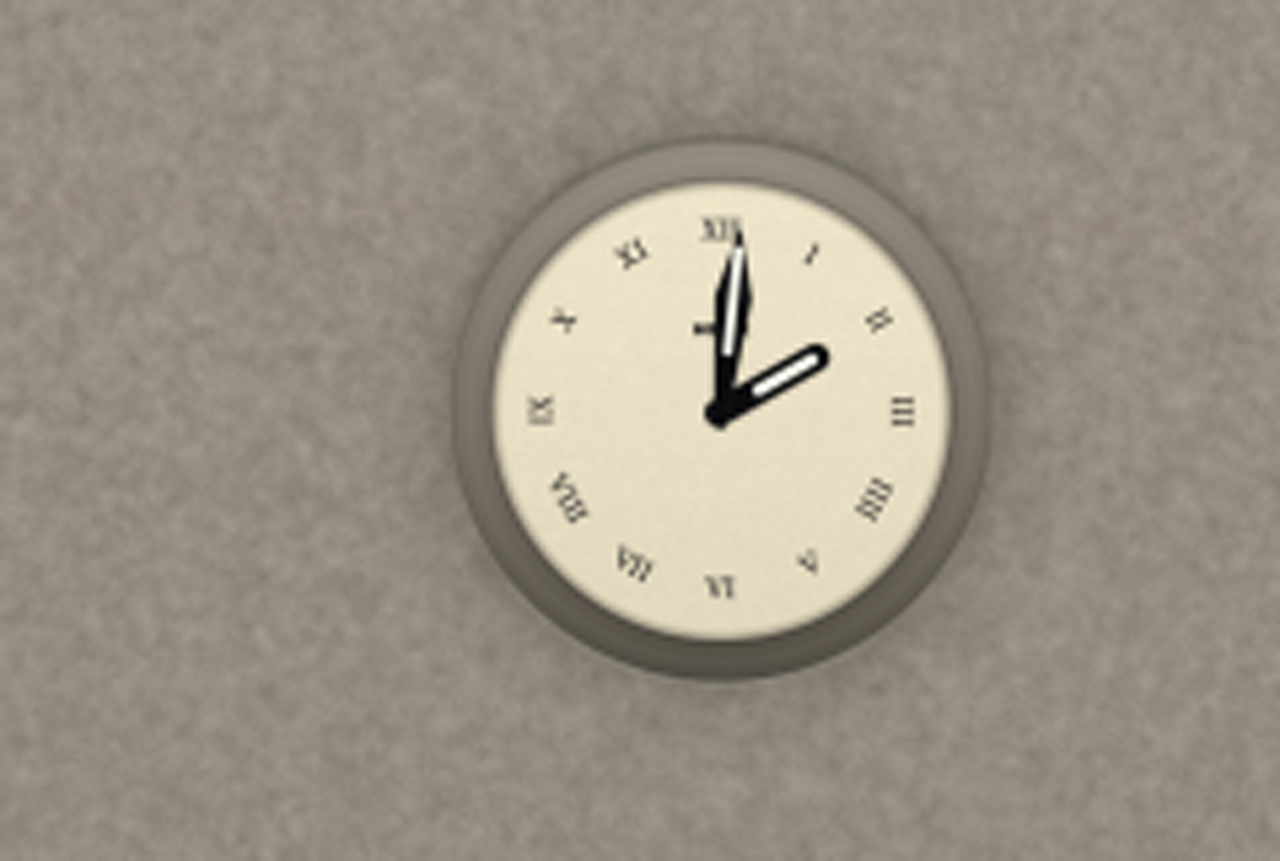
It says 2:01
